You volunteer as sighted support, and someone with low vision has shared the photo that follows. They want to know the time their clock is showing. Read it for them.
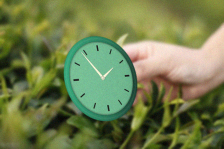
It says 1:54
